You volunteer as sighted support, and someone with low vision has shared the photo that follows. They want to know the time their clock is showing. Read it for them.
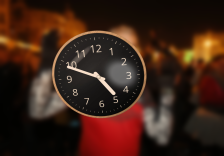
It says 4:49
